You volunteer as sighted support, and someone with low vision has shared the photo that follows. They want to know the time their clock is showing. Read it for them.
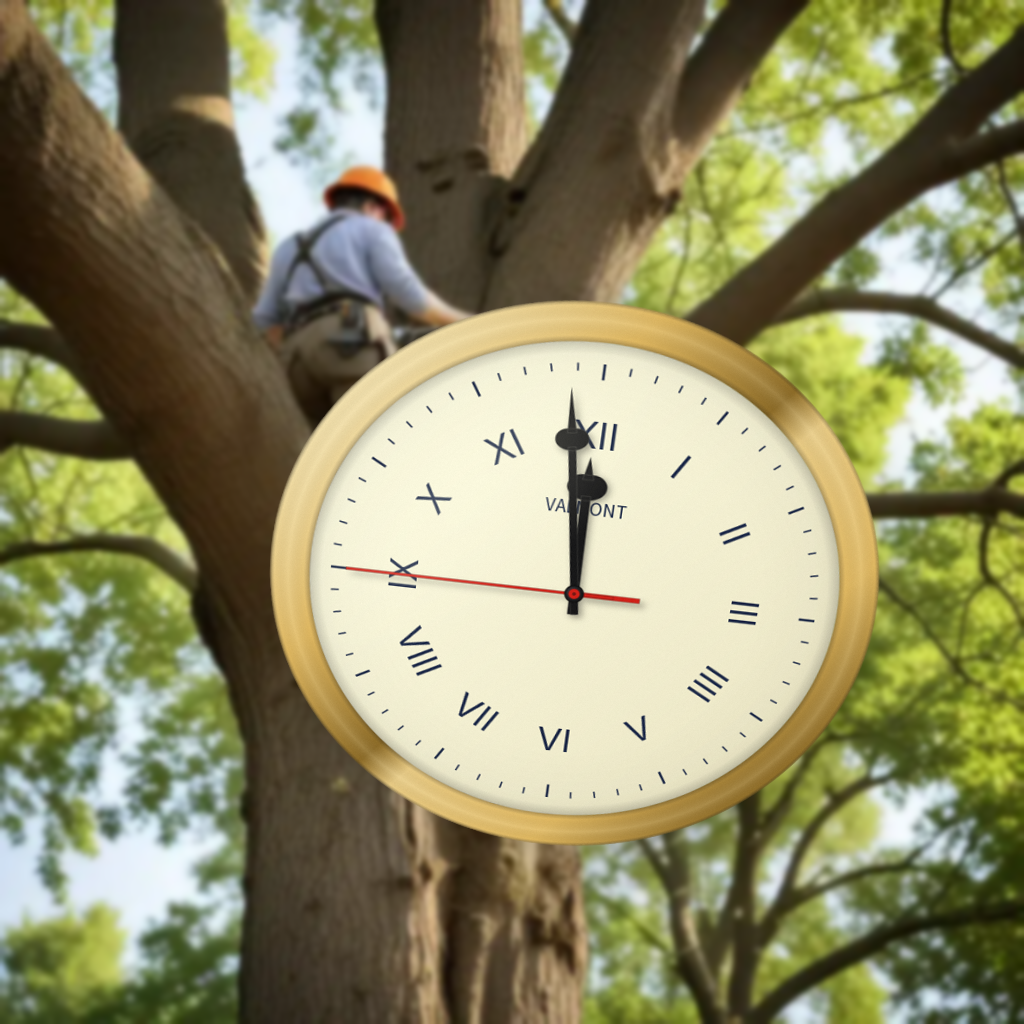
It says 11:58:45
